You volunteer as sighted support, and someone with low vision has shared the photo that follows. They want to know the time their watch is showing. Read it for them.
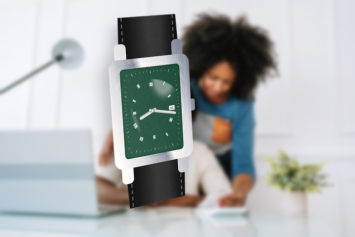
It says 8:17
